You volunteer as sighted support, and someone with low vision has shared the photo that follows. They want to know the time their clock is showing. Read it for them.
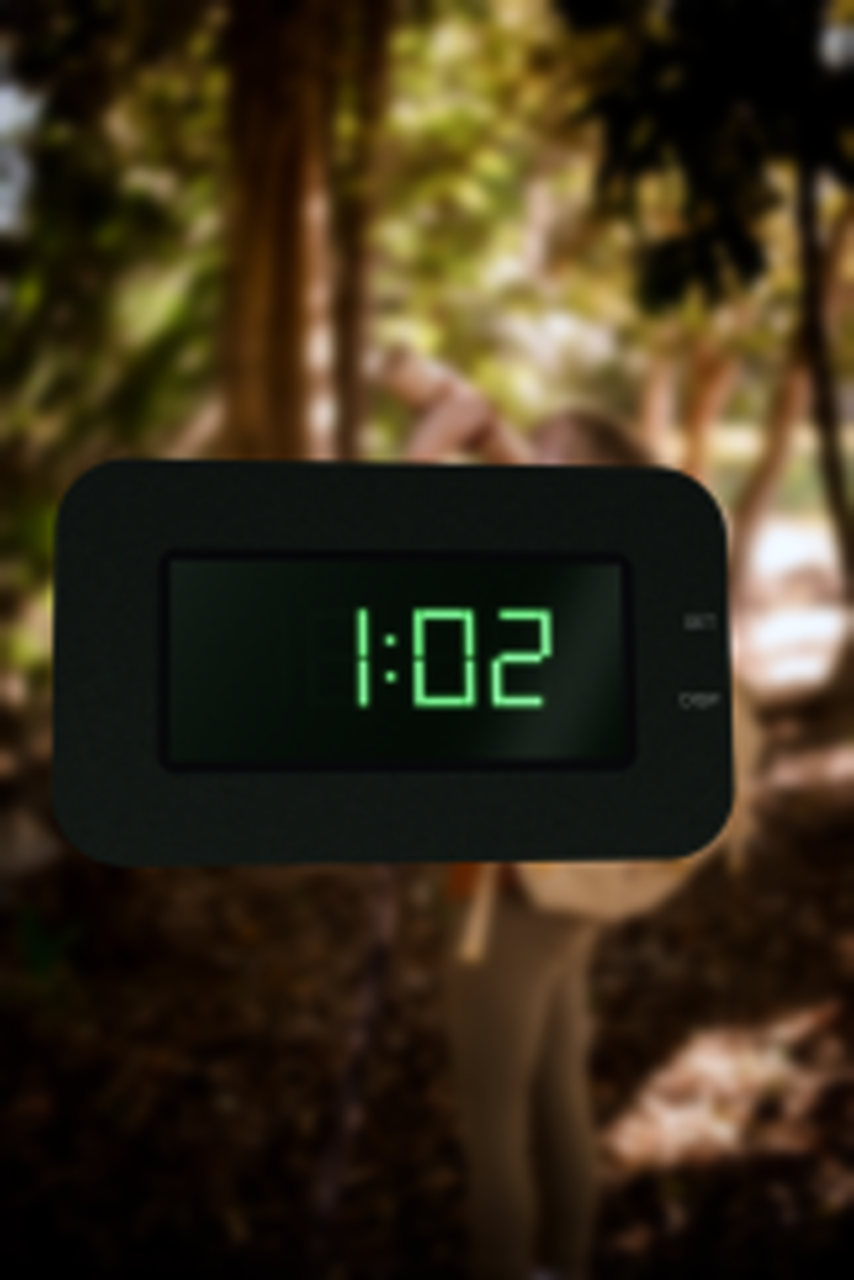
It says 1:02
